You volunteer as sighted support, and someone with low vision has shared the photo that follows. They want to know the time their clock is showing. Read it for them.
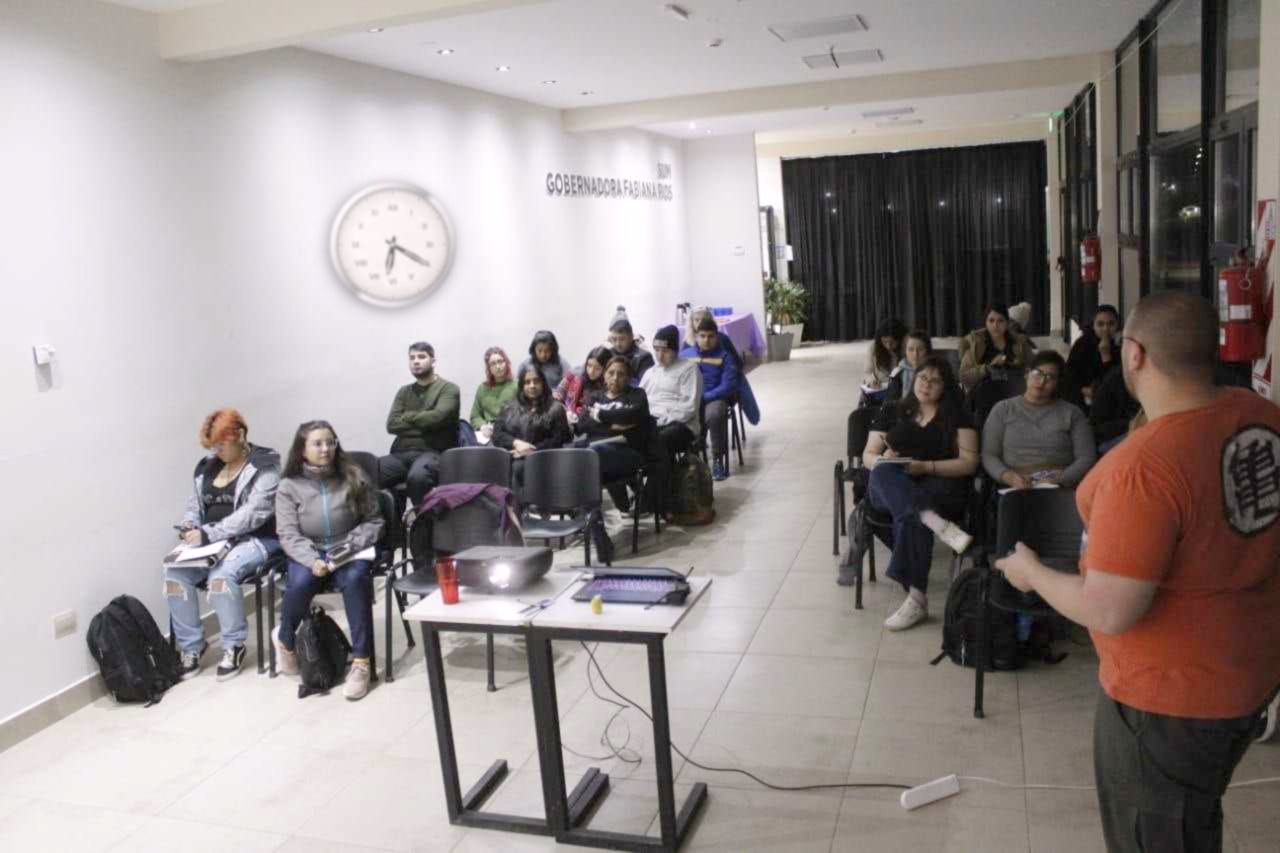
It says 6:20
